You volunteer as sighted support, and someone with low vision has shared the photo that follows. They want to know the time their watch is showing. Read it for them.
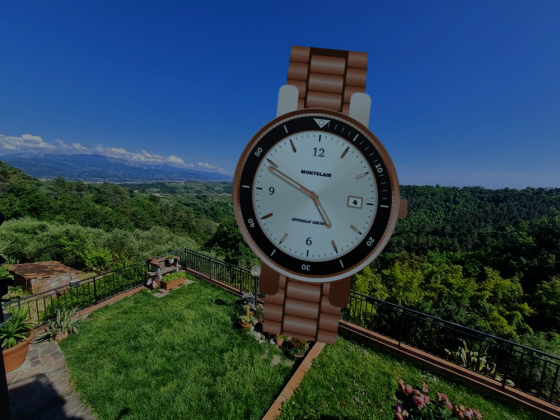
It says 4:49
